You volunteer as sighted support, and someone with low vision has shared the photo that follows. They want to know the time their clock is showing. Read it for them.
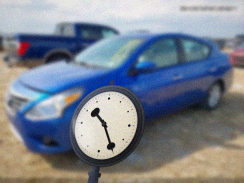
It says 10:25
